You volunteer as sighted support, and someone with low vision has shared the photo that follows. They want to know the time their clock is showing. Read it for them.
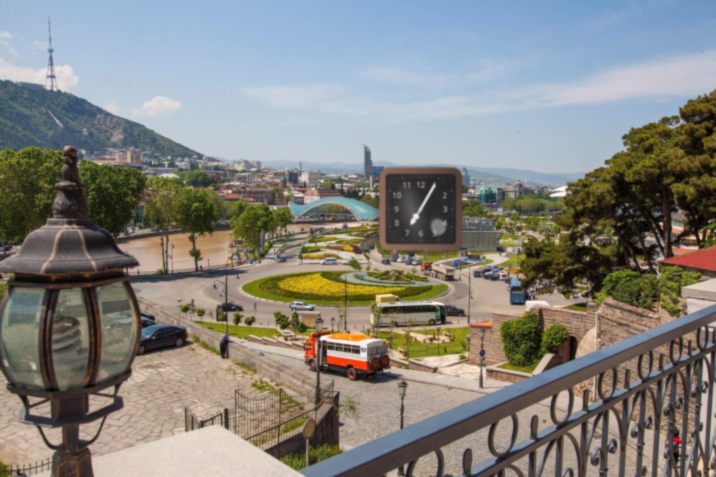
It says 7:05
